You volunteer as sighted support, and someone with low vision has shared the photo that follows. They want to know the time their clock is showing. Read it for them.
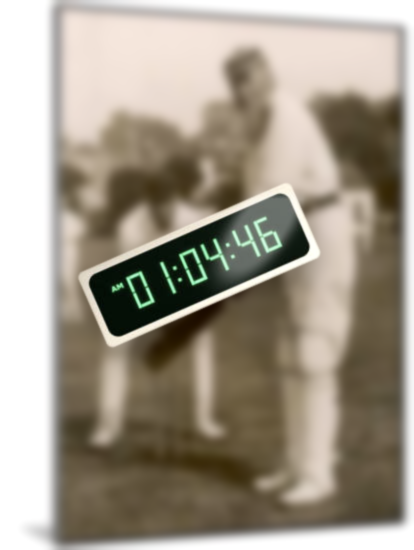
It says 1:04:46
